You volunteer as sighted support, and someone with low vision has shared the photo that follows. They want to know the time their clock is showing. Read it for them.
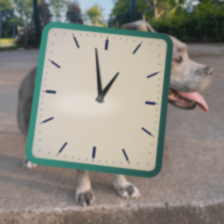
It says 12:58
